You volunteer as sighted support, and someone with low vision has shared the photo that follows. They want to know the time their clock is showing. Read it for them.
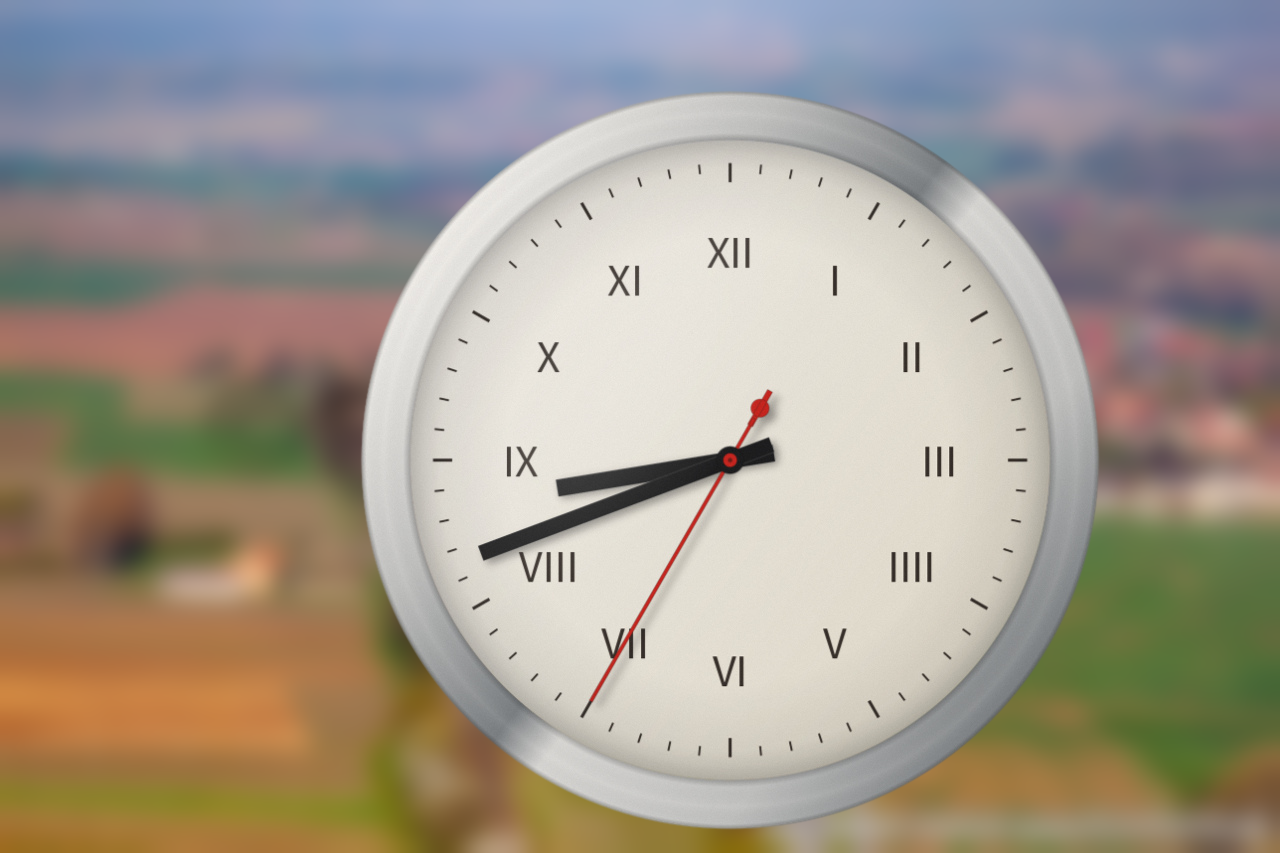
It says 8:41:35
